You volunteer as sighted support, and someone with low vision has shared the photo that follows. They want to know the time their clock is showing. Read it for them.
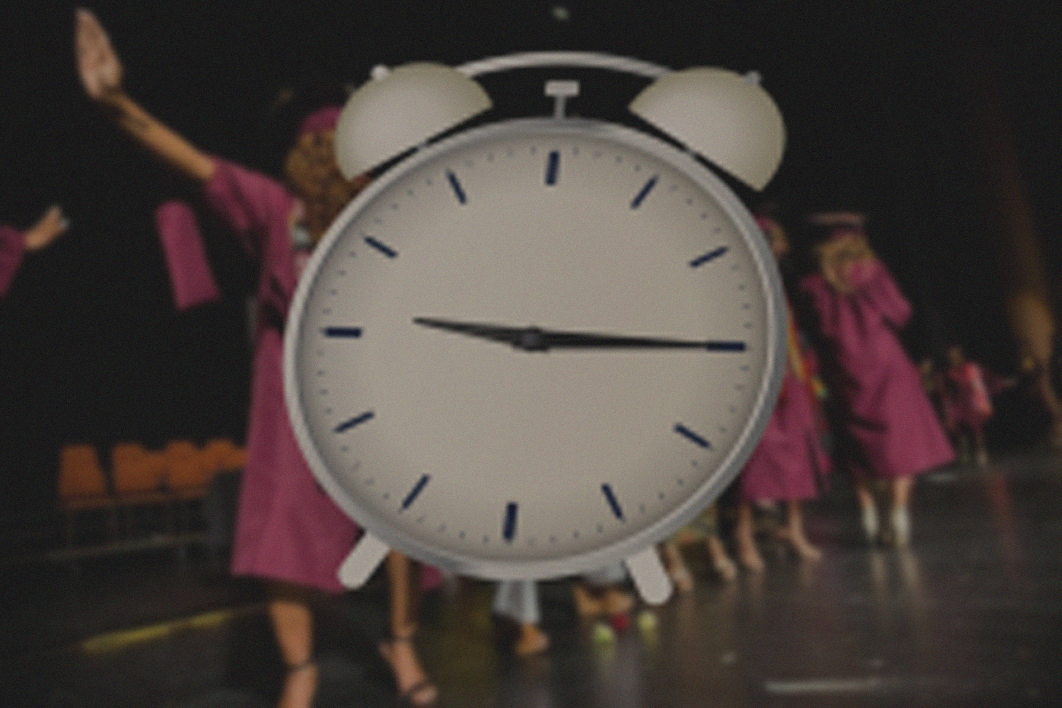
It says 9:15
